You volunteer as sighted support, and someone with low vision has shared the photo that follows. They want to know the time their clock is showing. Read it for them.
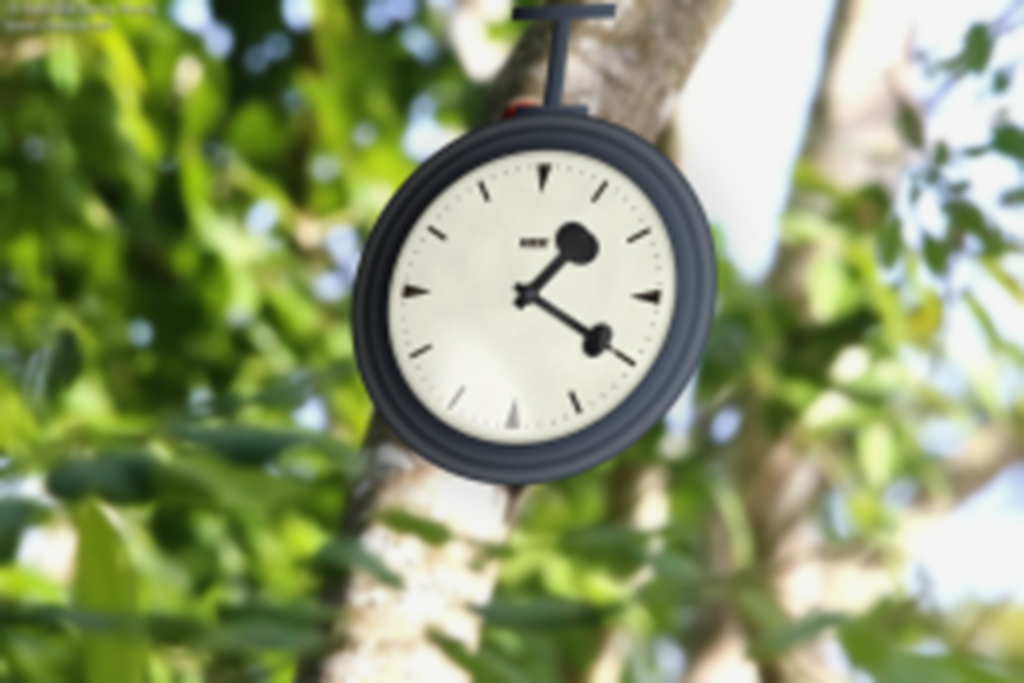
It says 1:20
